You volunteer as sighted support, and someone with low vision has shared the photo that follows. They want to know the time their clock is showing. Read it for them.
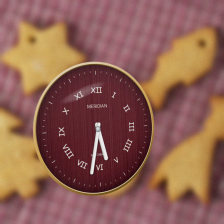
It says 5:32
